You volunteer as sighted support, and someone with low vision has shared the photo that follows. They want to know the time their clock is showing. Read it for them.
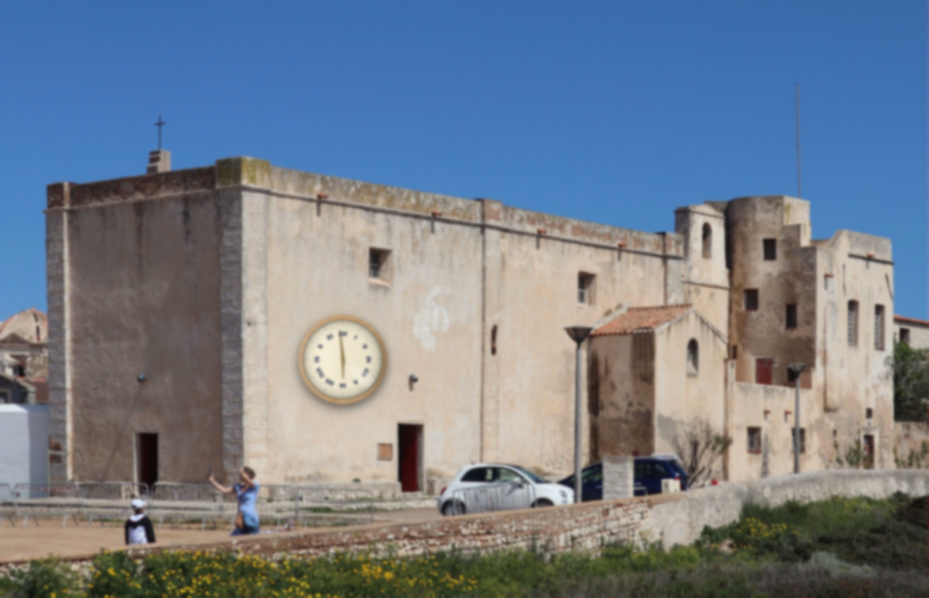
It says 5:59
